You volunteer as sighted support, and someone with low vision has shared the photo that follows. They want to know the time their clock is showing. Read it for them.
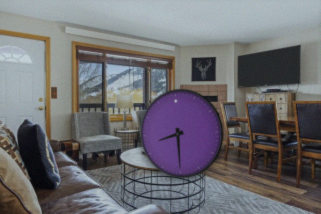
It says 8:30
